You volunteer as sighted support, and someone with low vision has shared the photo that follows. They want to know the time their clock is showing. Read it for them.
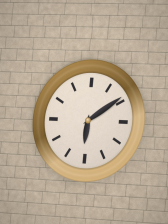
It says 6:09
